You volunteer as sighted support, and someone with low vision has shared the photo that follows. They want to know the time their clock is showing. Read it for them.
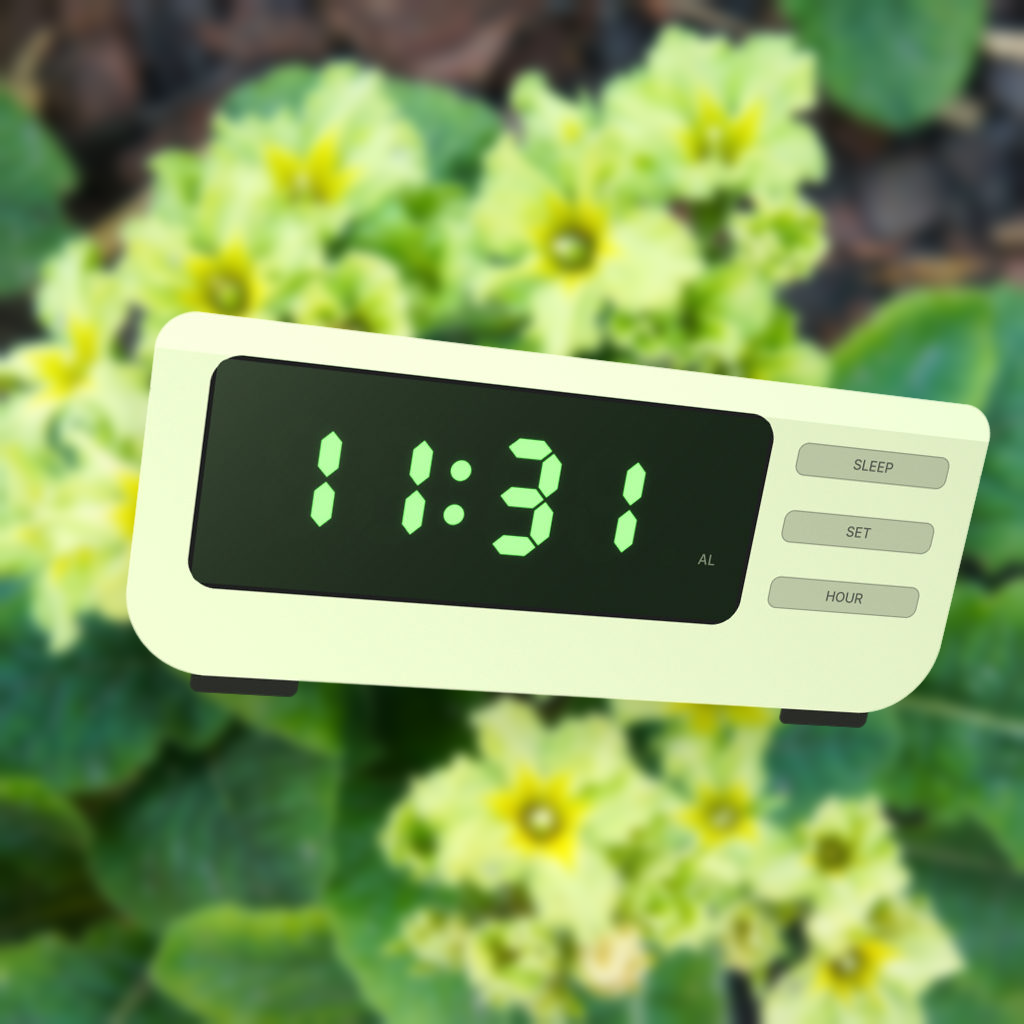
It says 11:31
